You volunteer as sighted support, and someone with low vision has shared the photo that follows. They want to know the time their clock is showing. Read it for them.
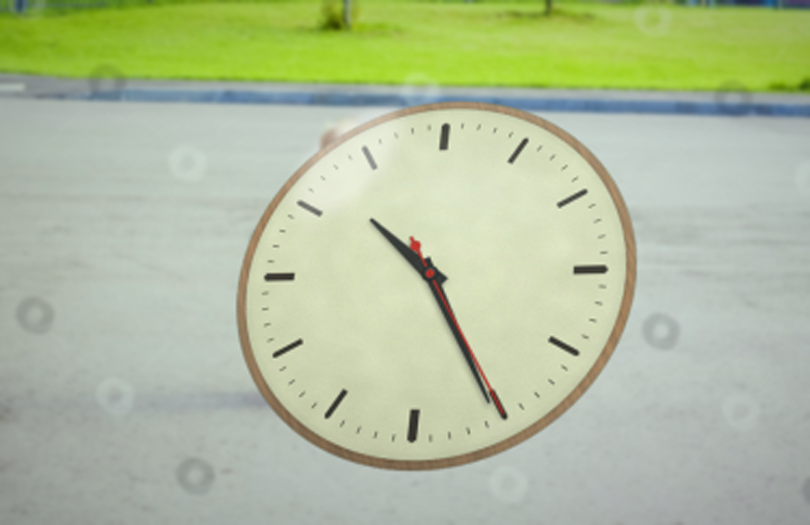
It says 10:25:25
